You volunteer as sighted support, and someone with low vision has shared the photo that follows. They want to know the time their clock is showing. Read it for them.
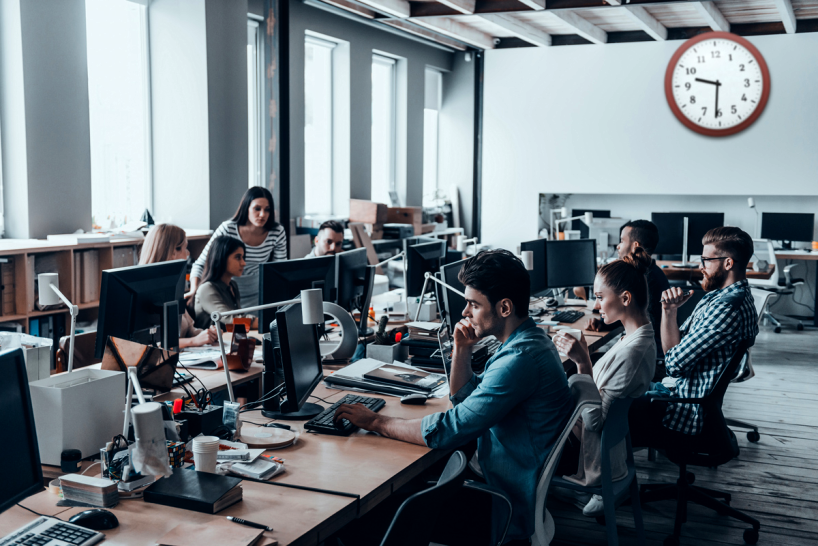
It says 9:31
